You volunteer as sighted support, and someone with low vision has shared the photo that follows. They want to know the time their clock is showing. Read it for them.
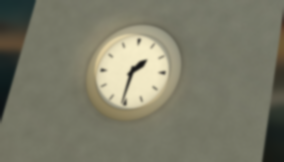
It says 1:31
